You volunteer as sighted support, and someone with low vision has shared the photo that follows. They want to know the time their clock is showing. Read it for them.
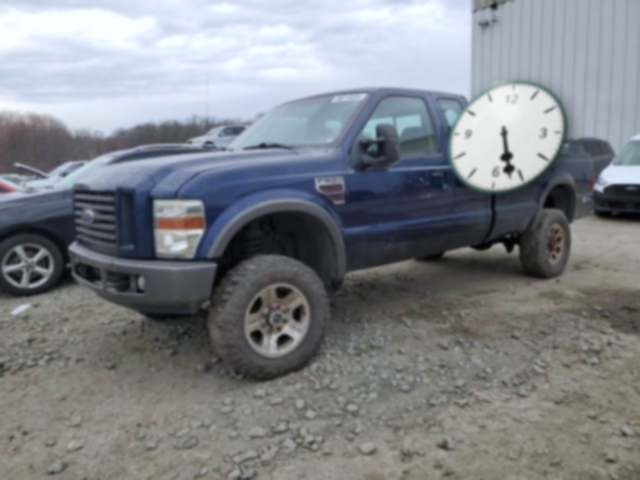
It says 5:27
